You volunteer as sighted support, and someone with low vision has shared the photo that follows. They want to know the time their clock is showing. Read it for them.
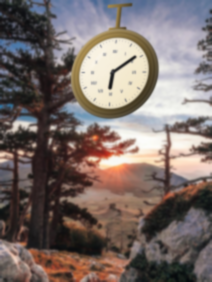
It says 6:09
